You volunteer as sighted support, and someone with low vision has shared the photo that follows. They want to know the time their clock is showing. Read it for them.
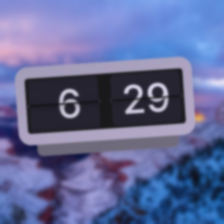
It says 6:29
